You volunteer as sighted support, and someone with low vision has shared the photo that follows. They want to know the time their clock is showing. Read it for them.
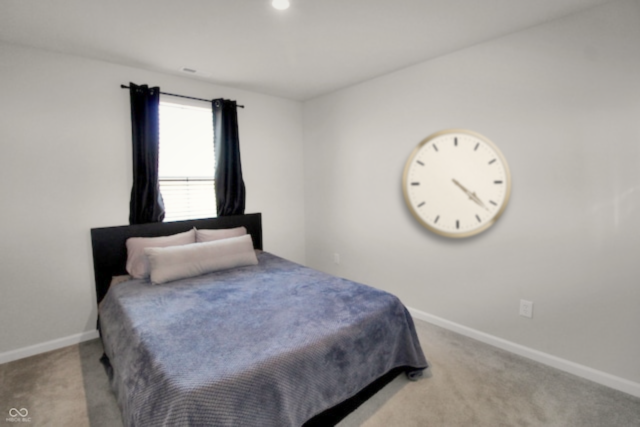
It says 4:22
